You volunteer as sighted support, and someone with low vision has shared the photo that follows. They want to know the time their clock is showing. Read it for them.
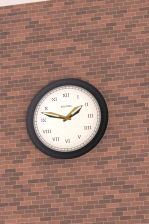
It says 1:48
